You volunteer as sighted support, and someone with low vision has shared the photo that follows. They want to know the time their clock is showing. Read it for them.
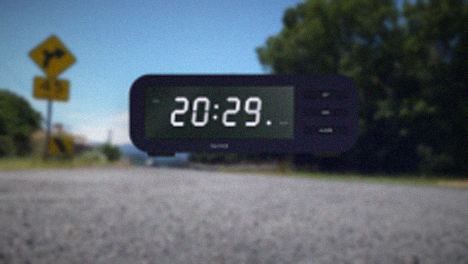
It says 20:29
